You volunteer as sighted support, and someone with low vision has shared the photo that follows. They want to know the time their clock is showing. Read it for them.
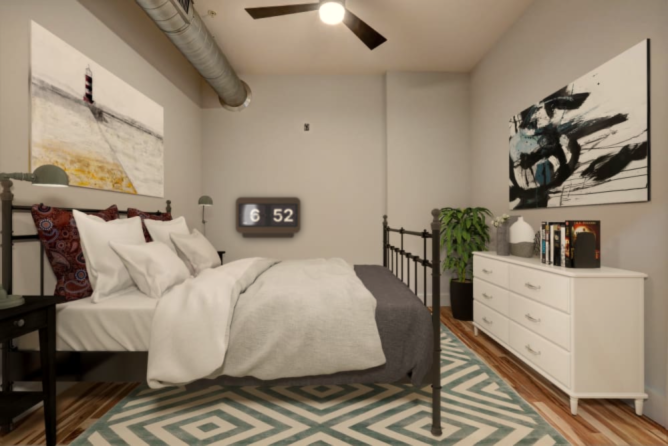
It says 6:52
